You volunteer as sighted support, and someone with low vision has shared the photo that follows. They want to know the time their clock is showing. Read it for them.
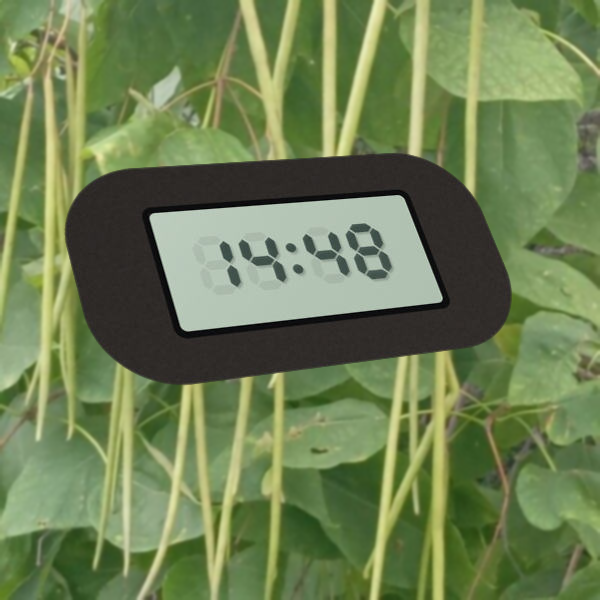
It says 14:48
